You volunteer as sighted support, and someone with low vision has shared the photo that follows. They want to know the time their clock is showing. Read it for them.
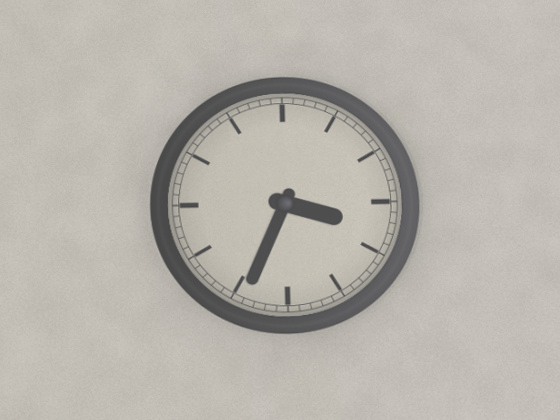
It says 3:34
